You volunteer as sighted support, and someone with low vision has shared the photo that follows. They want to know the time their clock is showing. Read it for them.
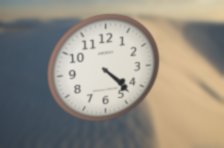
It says 4:23
